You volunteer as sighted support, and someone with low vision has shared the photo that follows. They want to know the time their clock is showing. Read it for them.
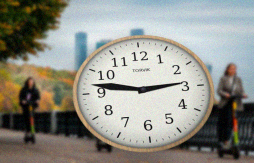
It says 2:47
